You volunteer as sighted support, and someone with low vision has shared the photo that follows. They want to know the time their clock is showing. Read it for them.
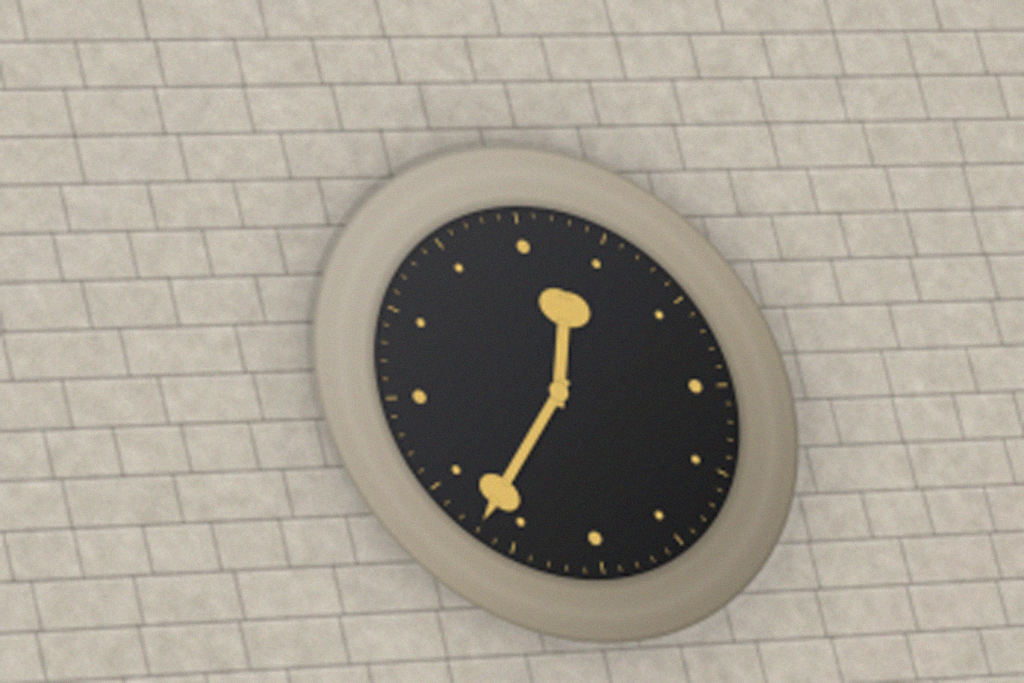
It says 12:37
